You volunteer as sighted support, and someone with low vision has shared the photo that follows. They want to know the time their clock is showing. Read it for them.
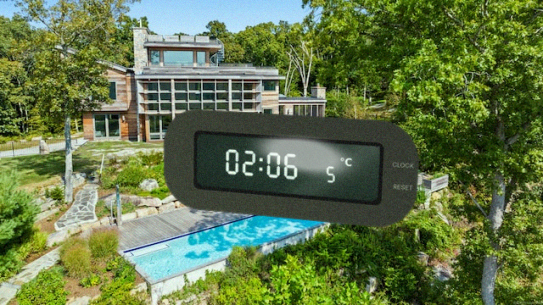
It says 2:06
